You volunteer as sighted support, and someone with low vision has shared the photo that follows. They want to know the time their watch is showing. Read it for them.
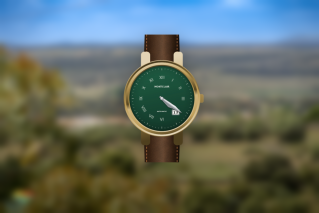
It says 4:21
